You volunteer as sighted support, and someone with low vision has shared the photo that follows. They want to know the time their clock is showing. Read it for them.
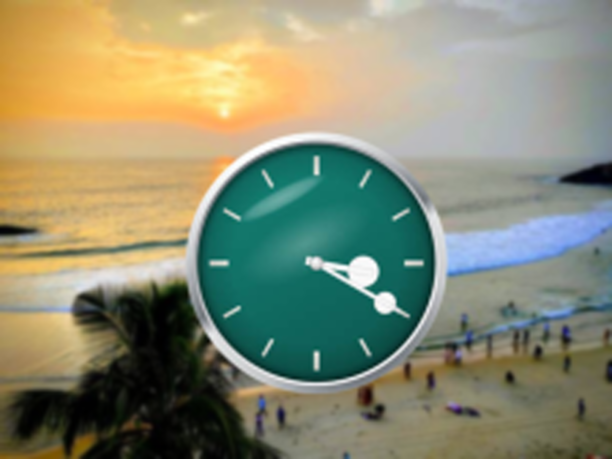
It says 3:20
